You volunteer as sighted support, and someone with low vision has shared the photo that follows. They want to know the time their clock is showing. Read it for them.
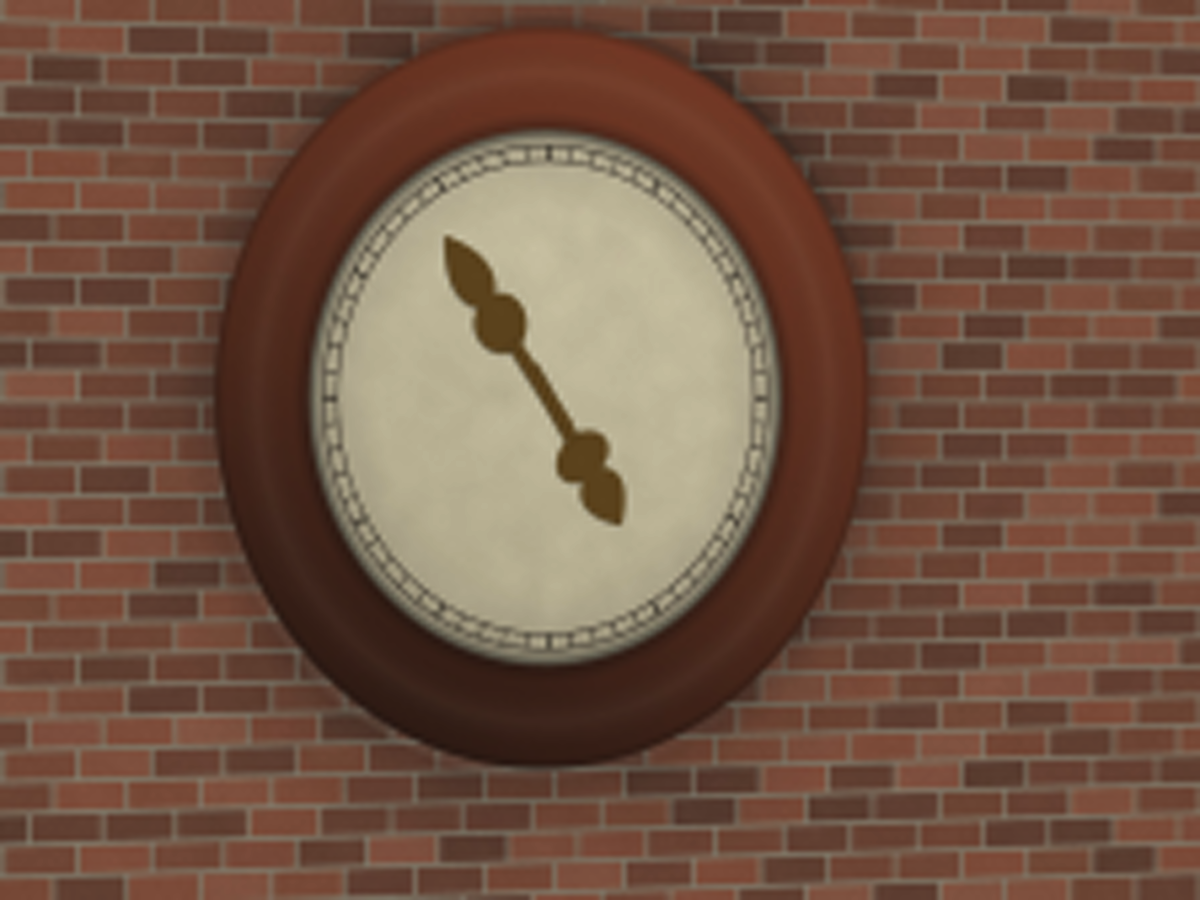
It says 4:54
